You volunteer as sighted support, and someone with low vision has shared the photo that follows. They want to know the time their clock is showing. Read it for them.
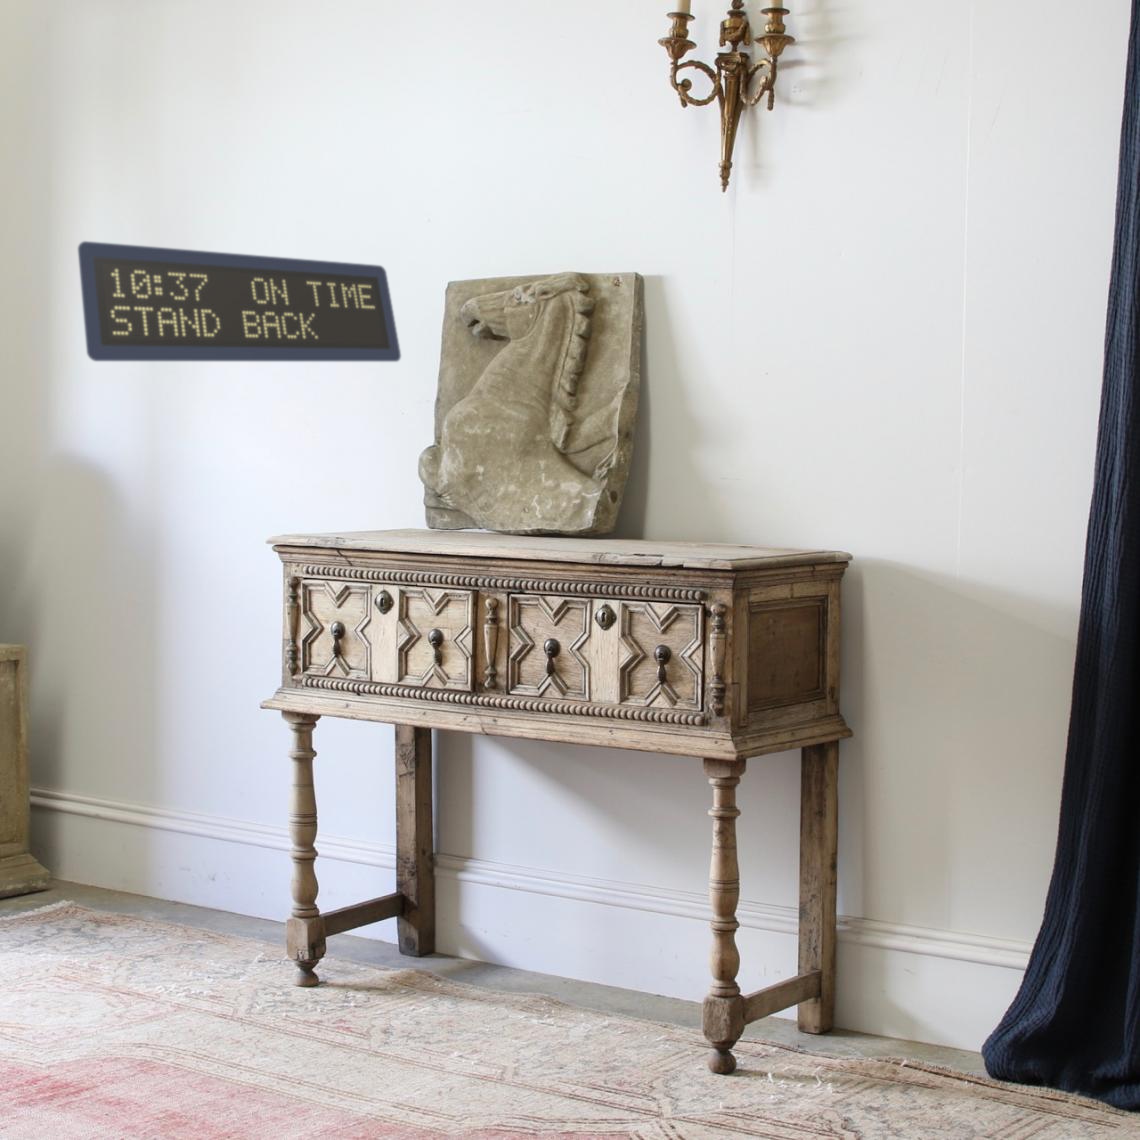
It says 10:37
